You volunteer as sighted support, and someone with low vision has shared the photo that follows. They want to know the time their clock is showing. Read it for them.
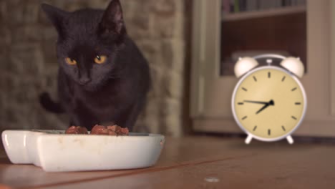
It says 7:46
